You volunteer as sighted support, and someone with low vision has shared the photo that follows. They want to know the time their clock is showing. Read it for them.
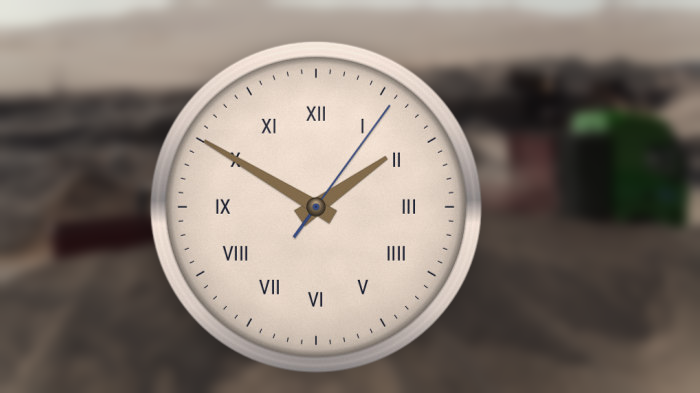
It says 1:50:06
